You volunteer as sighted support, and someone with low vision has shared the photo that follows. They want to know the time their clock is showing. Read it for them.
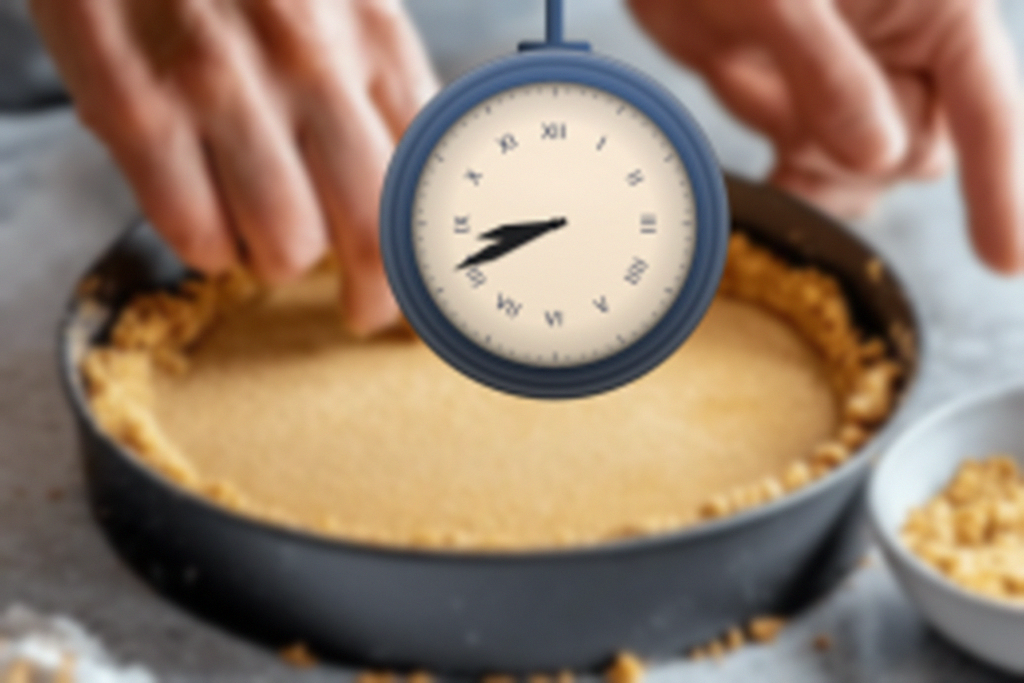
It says 8:41
